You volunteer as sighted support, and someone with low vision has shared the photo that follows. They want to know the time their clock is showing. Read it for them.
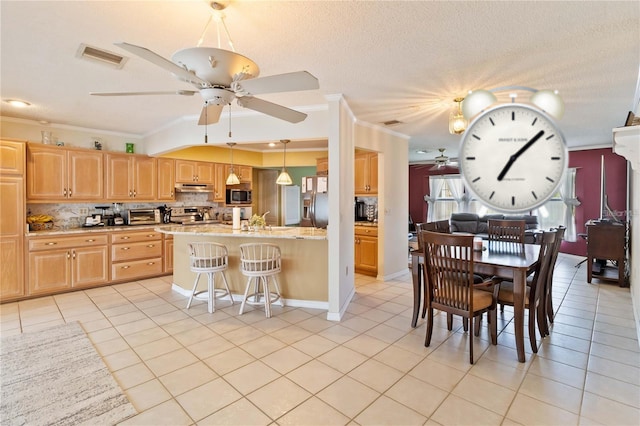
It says 7:08
